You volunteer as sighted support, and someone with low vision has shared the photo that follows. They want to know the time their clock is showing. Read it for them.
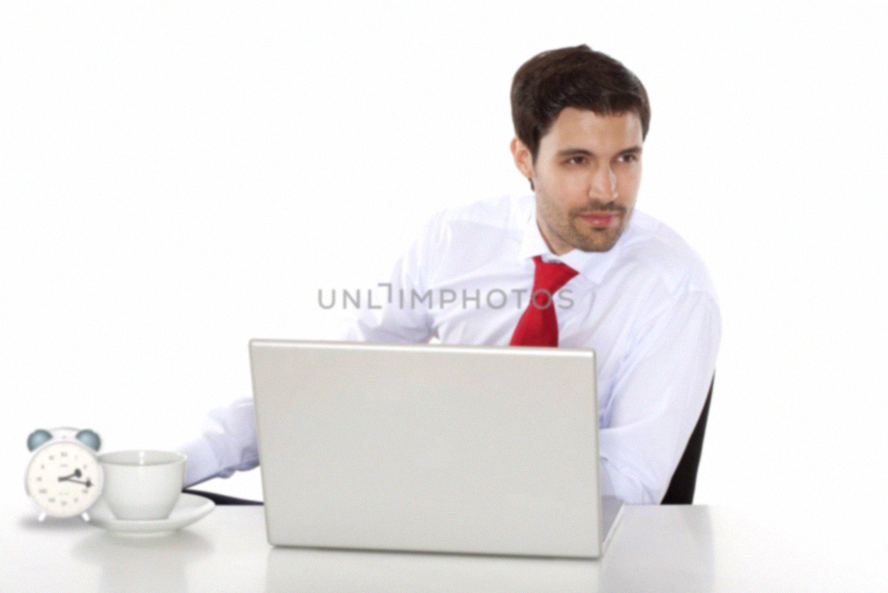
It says 2:17
